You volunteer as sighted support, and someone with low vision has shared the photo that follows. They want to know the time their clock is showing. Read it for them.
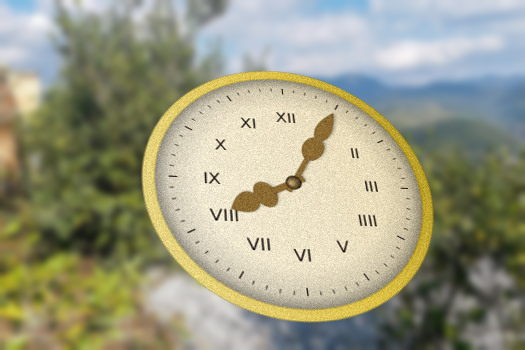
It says 8:05
